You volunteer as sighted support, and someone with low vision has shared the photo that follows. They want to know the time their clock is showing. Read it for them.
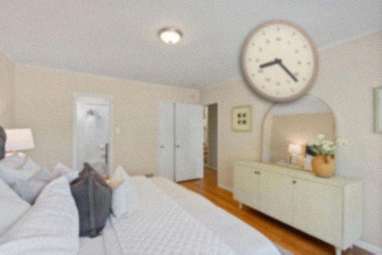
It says 8:22
